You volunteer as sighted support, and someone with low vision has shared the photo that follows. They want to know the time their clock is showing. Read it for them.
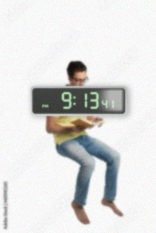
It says 9:13:41
